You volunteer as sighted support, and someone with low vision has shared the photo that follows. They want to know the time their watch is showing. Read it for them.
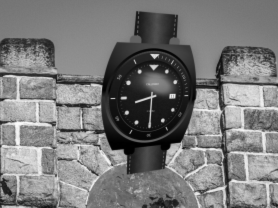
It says 8:30
